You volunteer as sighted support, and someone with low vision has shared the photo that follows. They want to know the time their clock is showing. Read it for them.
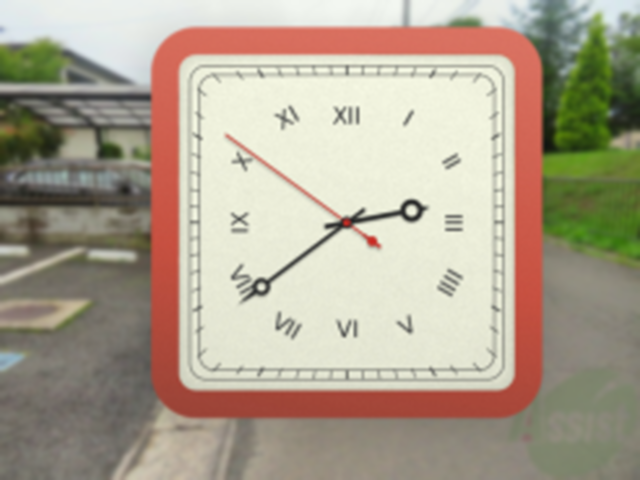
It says 2:38:51
